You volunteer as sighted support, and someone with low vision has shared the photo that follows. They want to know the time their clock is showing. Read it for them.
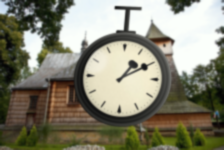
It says 1:10
